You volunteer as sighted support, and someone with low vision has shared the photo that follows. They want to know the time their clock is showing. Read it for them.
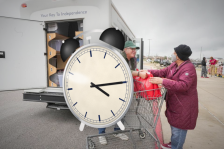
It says 4:15
